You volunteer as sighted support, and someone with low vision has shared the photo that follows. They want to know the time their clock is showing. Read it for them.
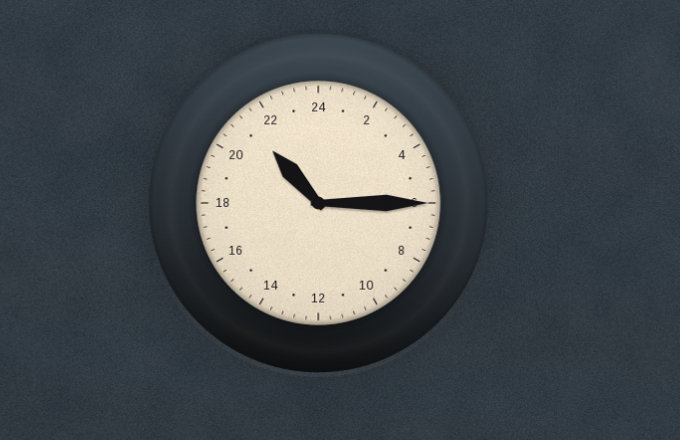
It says 21:15
